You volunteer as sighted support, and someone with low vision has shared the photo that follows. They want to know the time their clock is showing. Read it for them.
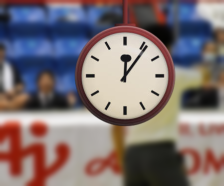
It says 12:06
